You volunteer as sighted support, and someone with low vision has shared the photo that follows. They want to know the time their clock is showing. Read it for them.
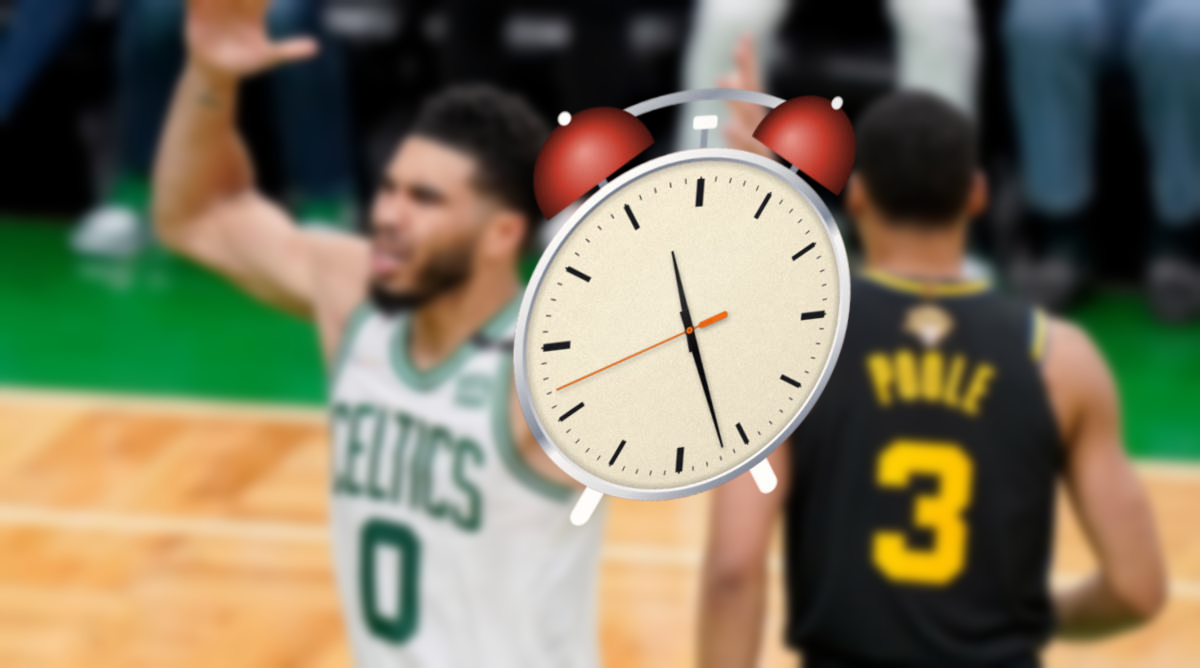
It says 11:26:42
